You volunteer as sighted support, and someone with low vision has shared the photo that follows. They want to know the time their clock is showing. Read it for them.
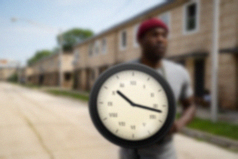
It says 10:17
